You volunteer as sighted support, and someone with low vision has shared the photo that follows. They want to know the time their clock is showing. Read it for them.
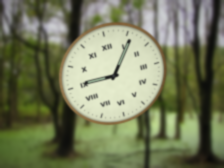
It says 9:06
